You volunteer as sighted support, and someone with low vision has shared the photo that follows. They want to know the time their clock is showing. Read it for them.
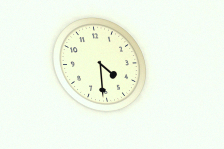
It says 4:31
